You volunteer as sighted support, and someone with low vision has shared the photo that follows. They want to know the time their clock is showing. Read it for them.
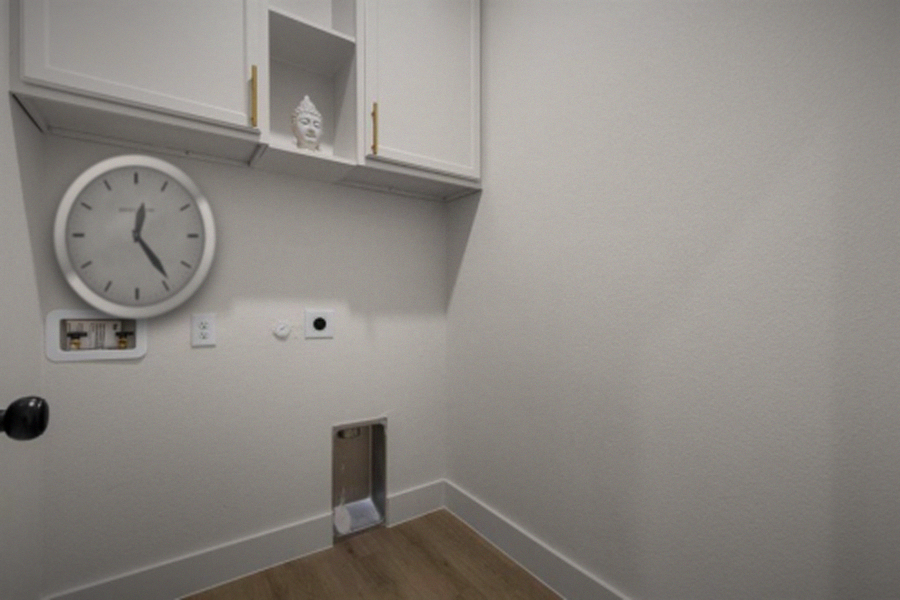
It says 12:24
